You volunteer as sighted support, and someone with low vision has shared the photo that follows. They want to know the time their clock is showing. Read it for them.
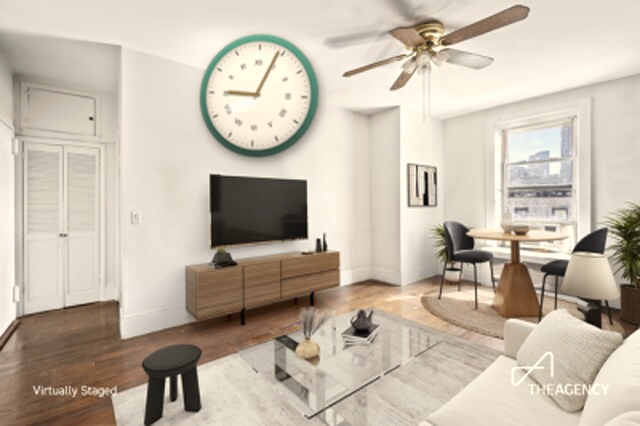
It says 9:04
